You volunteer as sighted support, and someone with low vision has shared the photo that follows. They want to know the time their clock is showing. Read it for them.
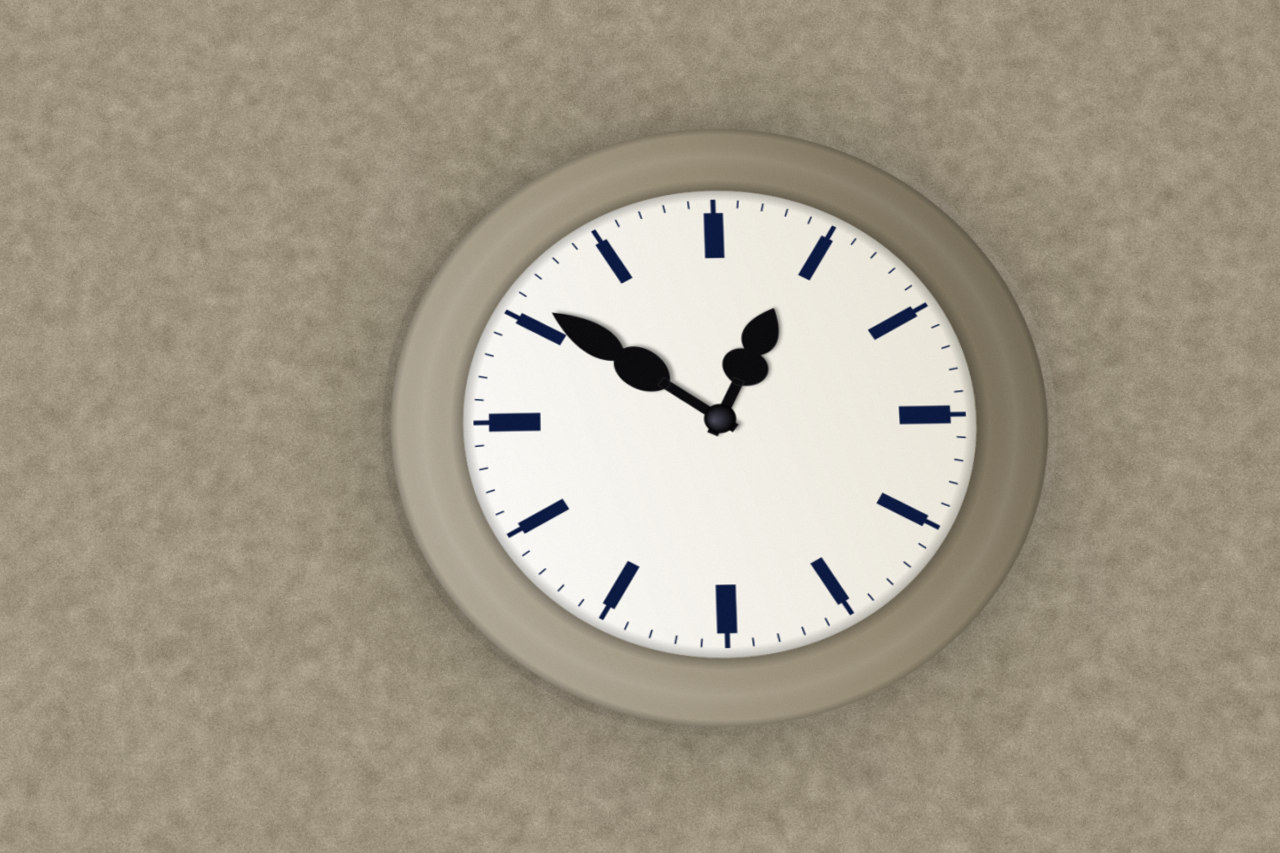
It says 12:51
